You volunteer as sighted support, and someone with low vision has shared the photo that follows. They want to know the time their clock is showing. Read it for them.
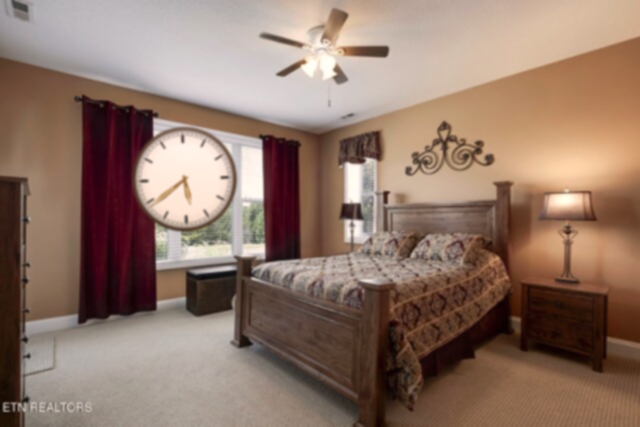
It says 5:39
